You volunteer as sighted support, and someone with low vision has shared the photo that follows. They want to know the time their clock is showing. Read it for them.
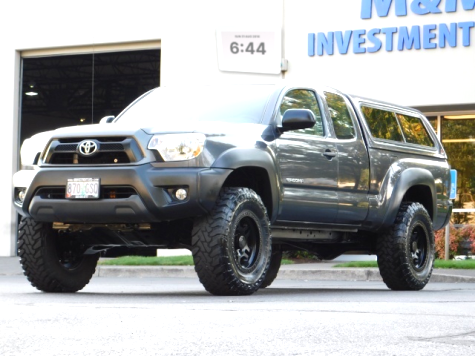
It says 6:44
